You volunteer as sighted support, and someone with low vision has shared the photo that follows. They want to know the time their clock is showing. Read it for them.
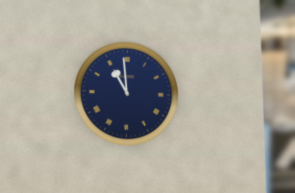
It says 10:59
